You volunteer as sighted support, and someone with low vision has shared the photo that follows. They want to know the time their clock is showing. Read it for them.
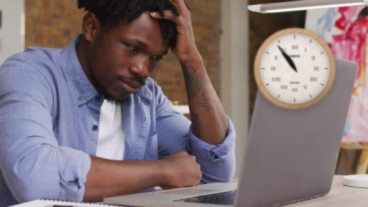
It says 10:54
